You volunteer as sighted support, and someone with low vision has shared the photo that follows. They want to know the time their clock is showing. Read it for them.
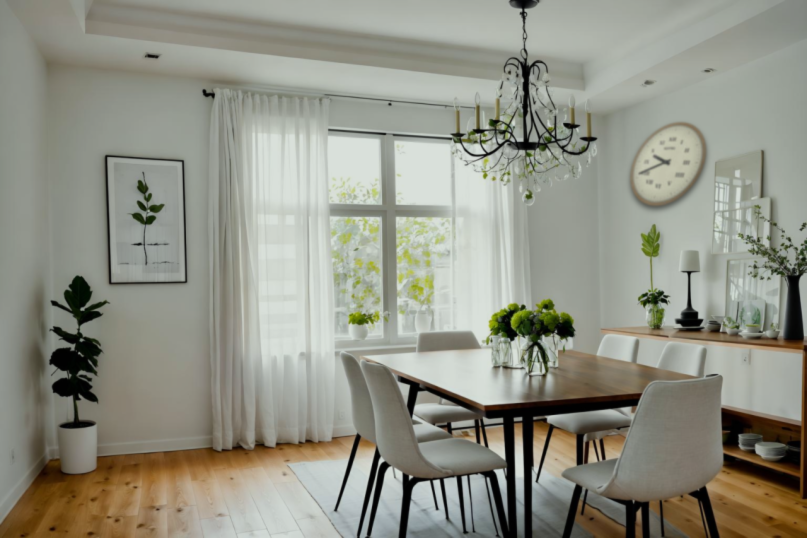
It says 9:41
